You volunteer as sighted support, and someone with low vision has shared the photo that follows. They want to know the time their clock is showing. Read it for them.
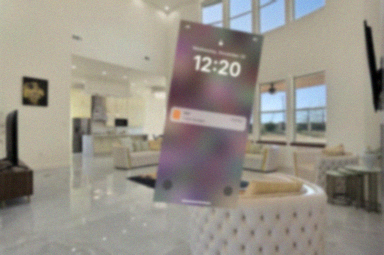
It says 12:20
